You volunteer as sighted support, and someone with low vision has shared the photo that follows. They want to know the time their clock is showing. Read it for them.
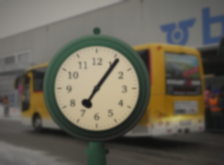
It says 7:06
